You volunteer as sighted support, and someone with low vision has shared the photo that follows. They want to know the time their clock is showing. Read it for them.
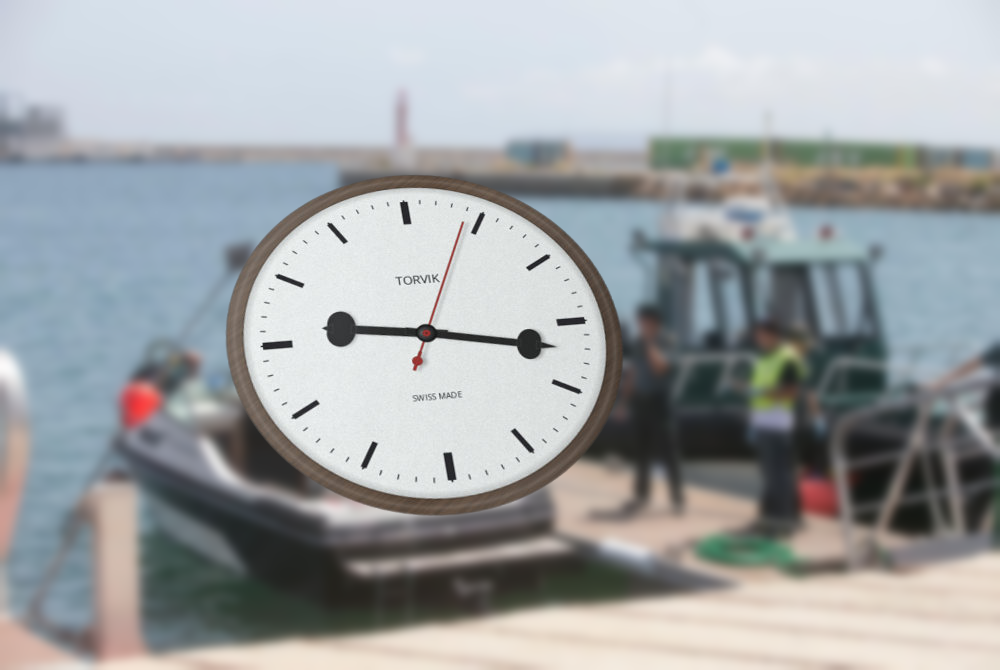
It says 9:17:04
